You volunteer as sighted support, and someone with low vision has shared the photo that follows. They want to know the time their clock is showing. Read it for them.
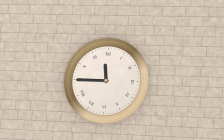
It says 11:45
